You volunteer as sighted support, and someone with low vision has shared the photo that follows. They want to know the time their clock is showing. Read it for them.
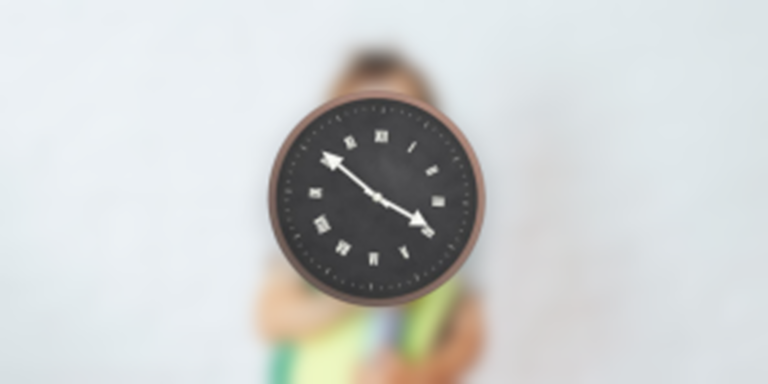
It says 3:51
